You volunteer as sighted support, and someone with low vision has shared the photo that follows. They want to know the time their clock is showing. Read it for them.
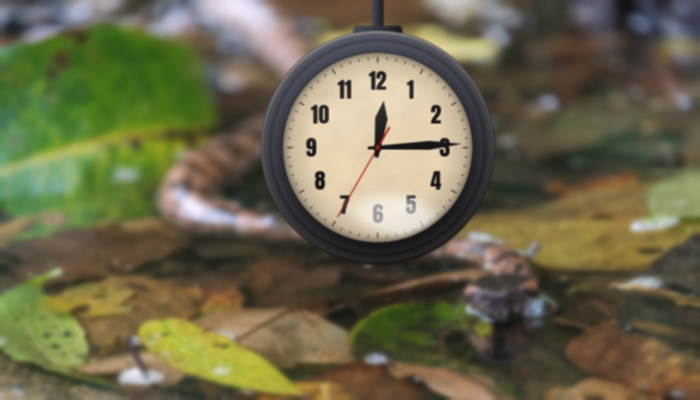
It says 12:14:35
